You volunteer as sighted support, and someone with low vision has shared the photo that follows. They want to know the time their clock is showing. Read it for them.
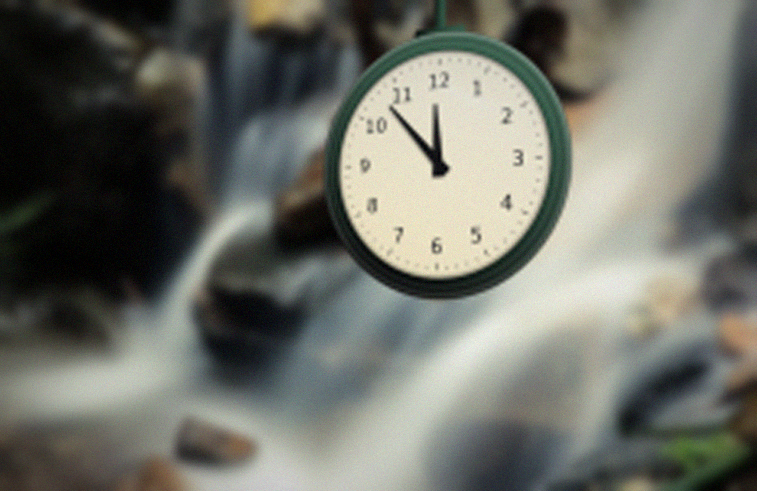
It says 11:53
